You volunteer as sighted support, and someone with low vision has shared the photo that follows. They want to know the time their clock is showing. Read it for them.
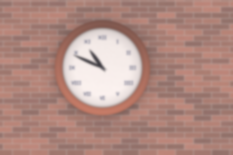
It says 10:49
